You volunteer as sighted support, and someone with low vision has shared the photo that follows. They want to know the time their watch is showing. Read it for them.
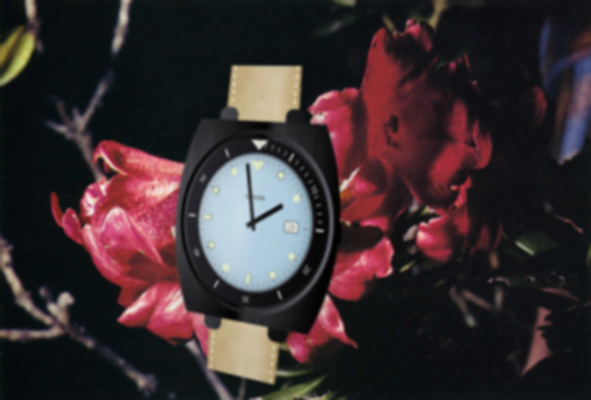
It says 1:58
